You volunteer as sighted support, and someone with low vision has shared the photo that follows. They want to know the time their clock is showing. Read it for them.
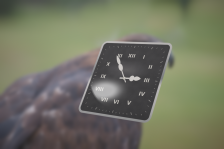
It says 2:54
